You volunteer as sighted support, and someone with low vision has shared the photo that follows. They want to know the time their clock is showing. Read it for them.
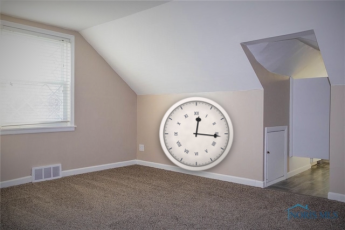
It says 12:16
